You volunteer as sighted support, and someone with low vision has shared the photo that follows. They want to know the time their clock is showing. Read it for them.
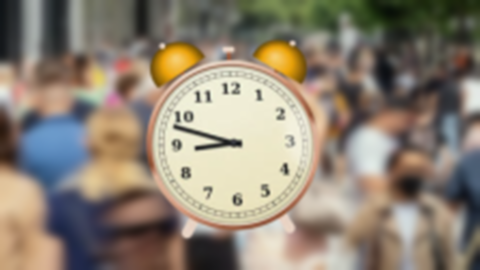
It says 8:48
